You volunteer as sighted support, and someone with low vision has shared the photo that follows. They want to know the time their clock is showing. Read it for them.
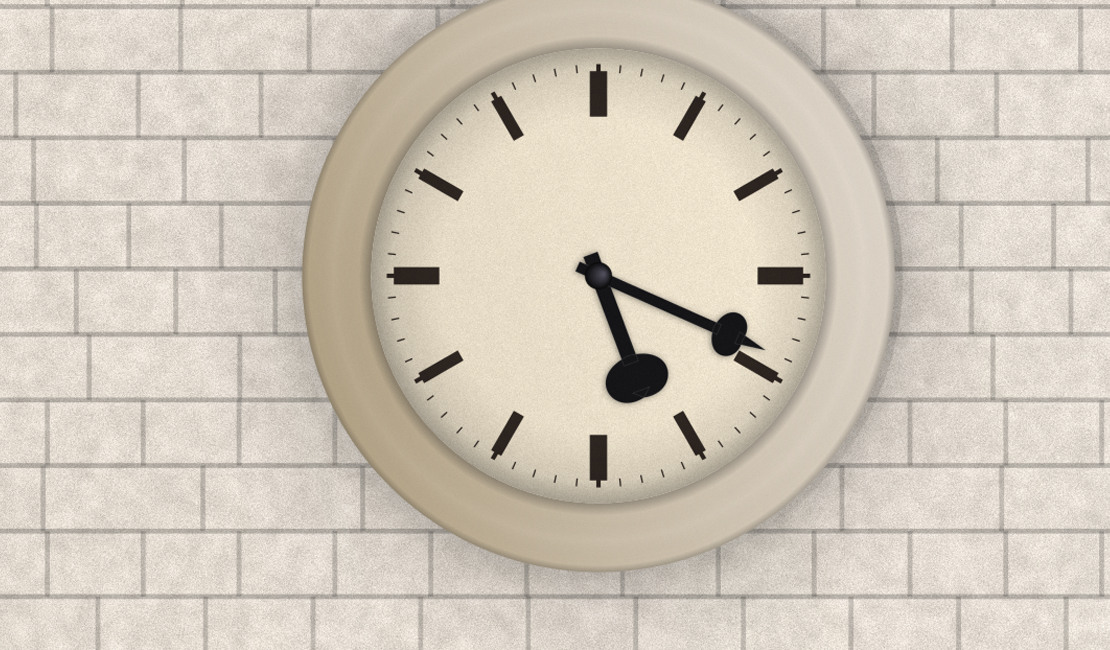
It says 5:19
